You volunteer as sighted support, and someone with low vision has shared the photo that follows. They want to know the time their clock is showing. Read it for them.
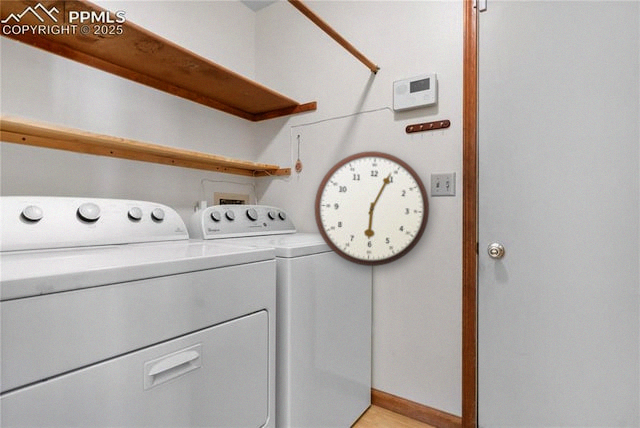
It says 6:04
